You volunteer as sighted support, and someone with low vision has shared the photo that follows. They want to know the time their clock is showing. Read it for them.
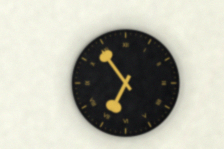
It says 6:54
